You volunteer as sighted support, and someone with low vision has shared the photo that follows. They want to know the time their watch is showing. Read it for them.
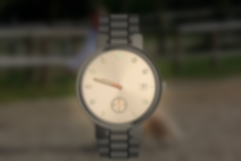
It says 9:48
